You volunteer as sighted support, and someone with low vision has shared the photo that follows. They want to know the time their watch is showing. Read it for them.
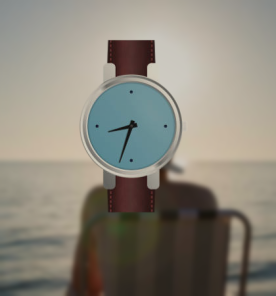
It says 8:33
